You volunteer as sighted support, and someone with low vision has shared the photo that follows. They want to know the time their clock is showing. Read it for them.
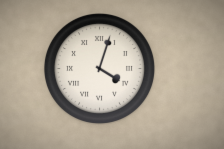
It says 4:03
